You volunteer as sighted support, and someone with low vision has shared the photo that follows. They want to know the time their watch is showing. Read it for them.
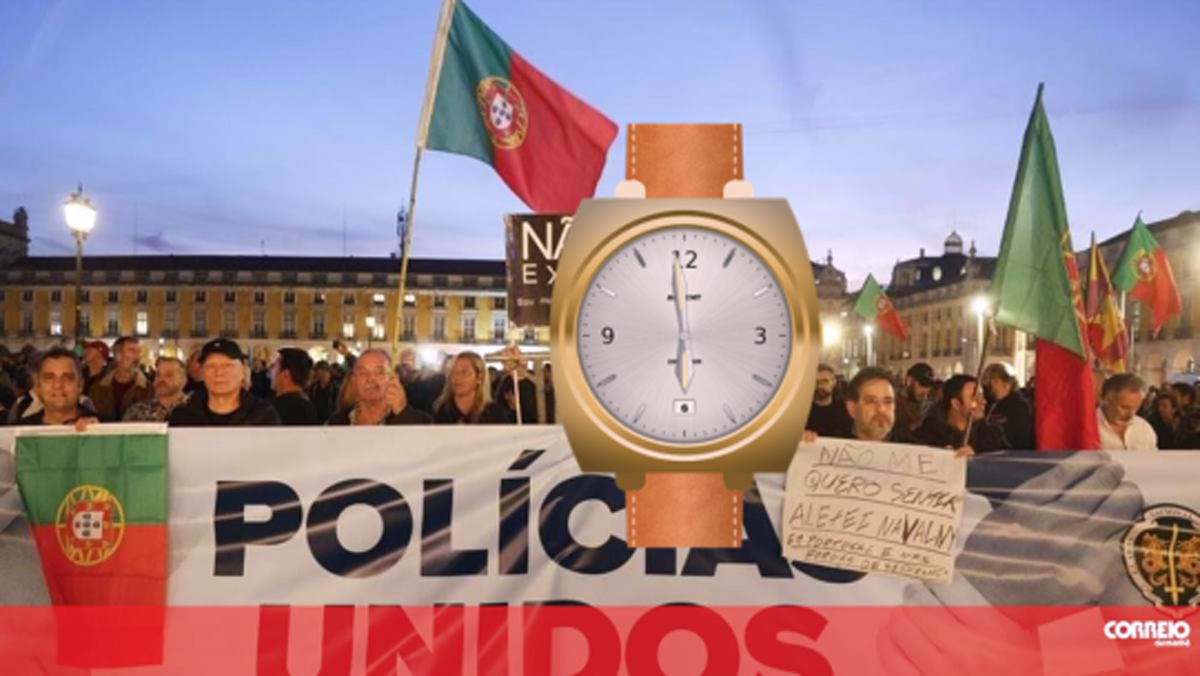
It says 5:59
